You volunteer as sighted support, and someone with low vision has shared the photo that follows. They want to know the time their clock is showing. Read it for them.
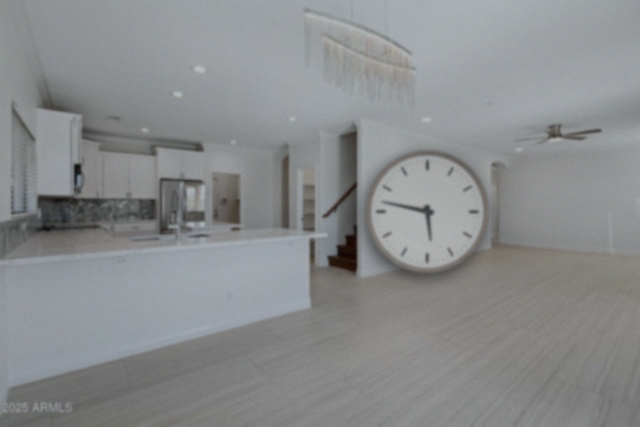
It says 5:47
